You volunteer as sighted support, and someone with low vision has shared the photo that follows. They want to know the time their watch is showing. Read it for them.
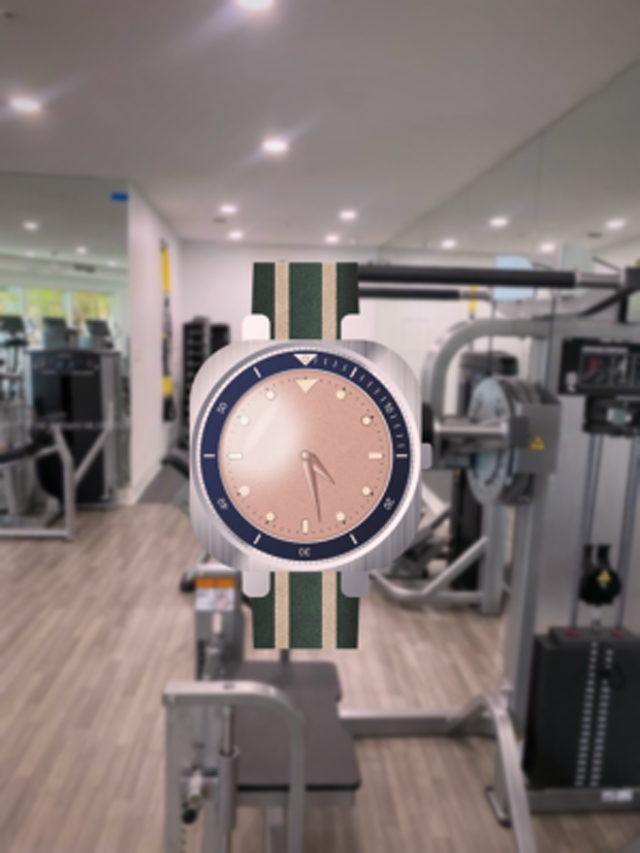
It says 4:28
